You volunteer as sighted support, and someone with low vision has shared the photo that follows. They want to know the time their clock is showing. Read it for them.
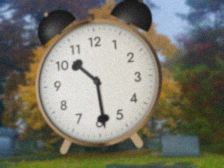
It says 10:29
